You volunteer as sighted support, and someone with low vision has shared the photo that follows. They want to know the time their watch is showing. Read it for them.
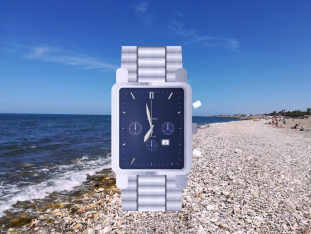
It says 6:58
